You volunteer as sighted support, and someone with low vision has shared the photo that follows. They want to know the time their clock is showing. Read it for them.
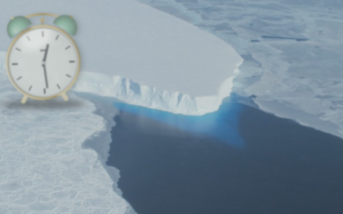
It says 12:29
